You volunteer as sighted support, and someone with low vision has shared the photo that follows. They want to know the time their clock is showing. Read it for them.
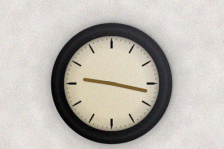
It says 9:17
